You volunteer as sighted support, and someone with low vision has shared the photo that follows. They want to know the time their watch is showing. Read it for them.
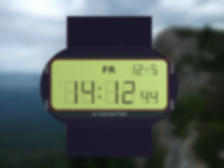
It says 14:12:44
